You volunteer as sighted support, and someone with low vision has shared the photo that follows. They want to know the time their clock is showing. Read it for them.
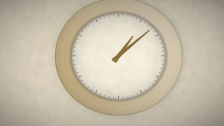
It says 1:08
